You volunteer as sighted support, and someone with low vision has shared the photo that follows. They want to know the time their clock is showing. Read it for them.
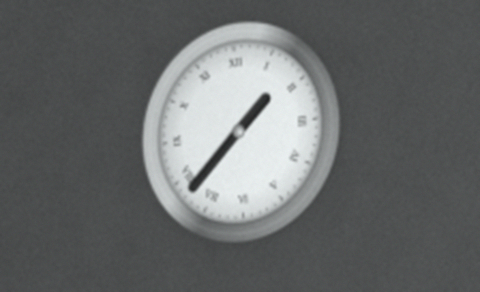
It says 1:38
